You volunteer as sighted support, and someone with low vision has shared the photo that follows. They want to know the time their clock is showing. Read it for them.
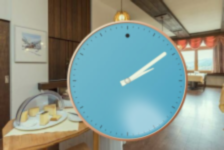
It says 2:09
